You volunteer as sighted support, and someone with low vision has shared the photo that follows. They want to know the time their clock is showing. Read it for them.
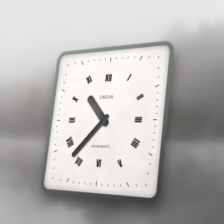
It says 10:37
